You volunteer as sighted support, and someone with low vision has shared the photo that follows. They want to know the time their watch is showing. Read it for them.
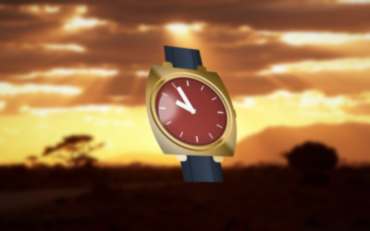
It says 9:56
